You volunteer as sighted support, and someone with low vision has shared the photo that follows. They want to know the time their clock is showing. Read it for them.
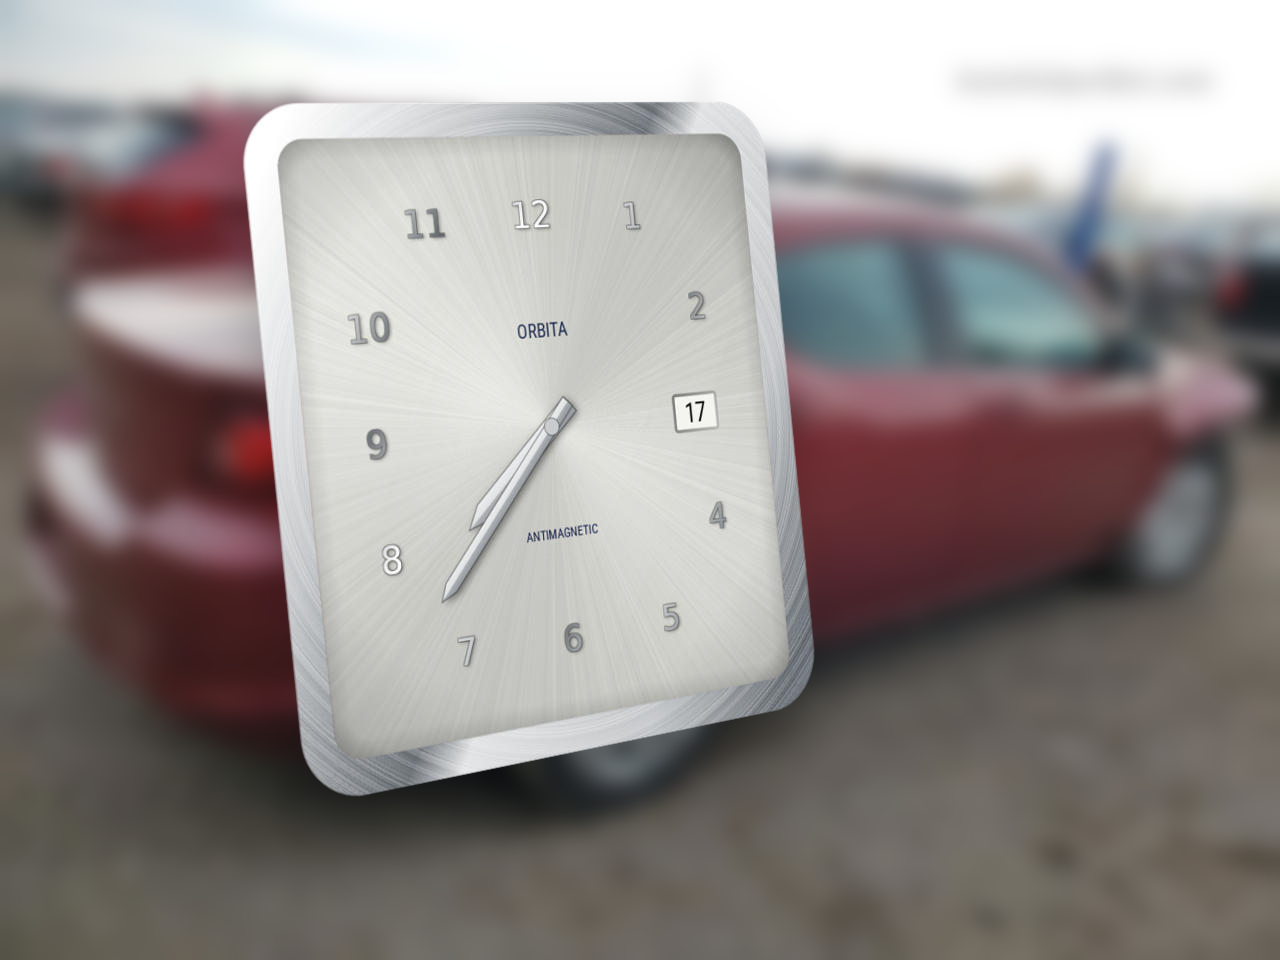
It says 7:37
